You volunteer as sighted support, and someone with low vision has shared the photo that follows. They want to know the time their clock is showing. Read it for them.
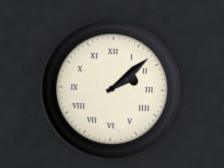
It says 2:08
